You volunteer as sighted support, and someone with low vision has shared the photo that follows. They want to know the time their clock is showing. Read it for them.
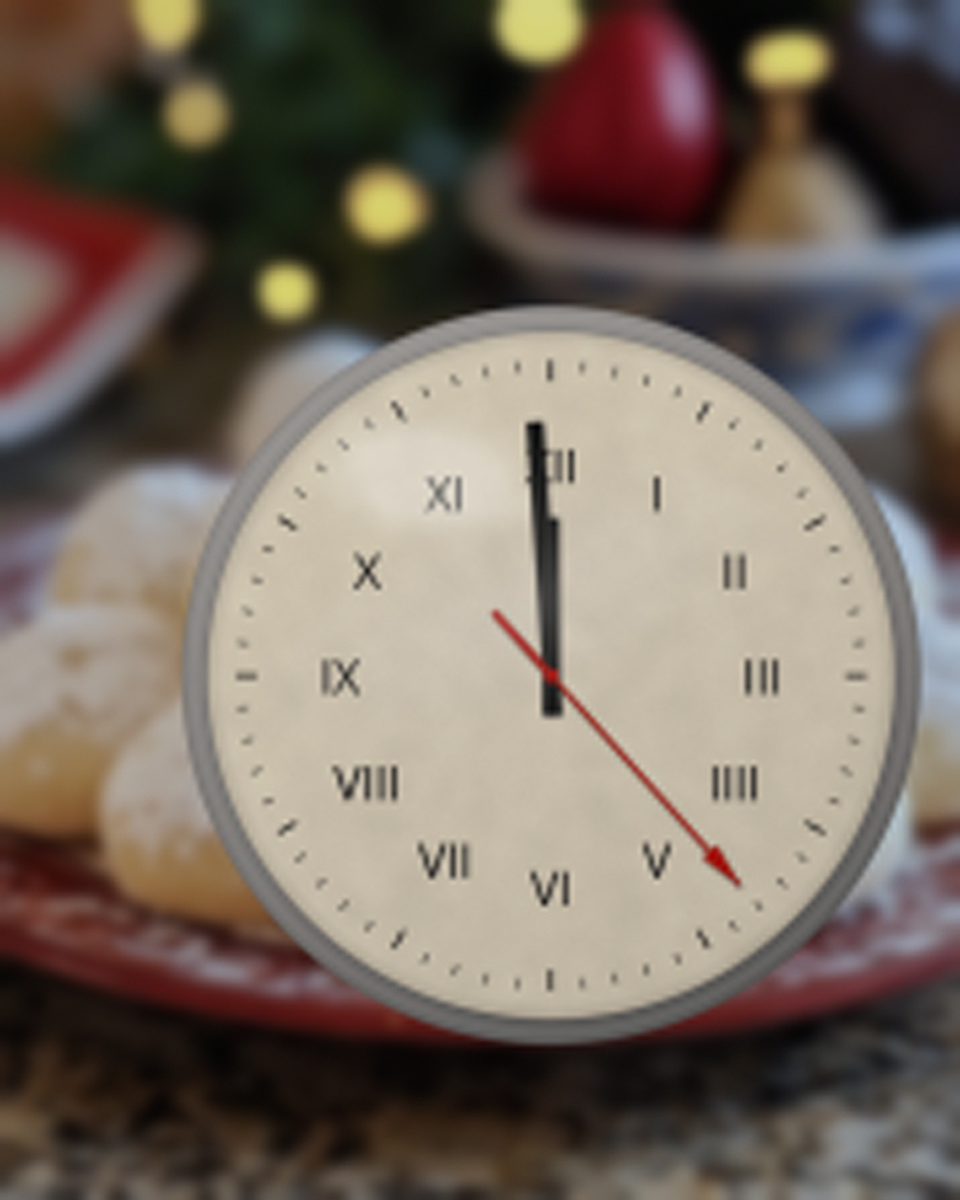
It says 11:59:23
